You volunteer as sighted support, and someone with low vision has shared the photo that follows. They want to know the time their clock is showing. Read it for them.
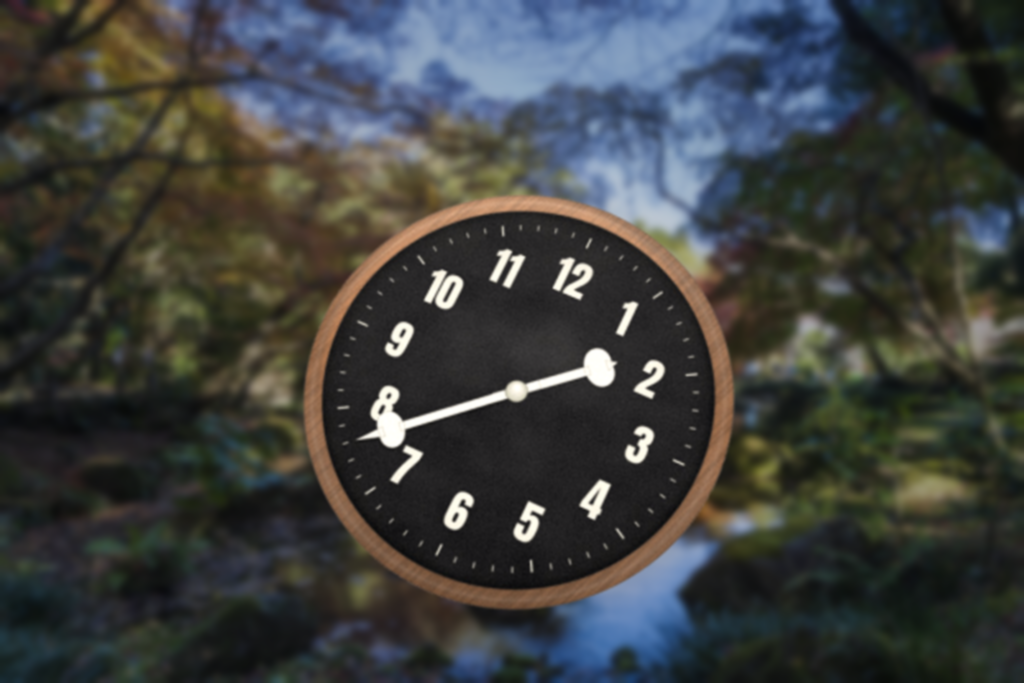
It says 1:38
